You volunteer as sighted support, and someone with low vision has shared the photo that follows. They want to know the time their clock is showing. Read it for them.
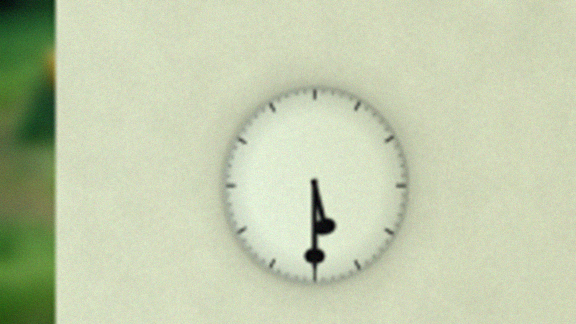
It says 5:30
